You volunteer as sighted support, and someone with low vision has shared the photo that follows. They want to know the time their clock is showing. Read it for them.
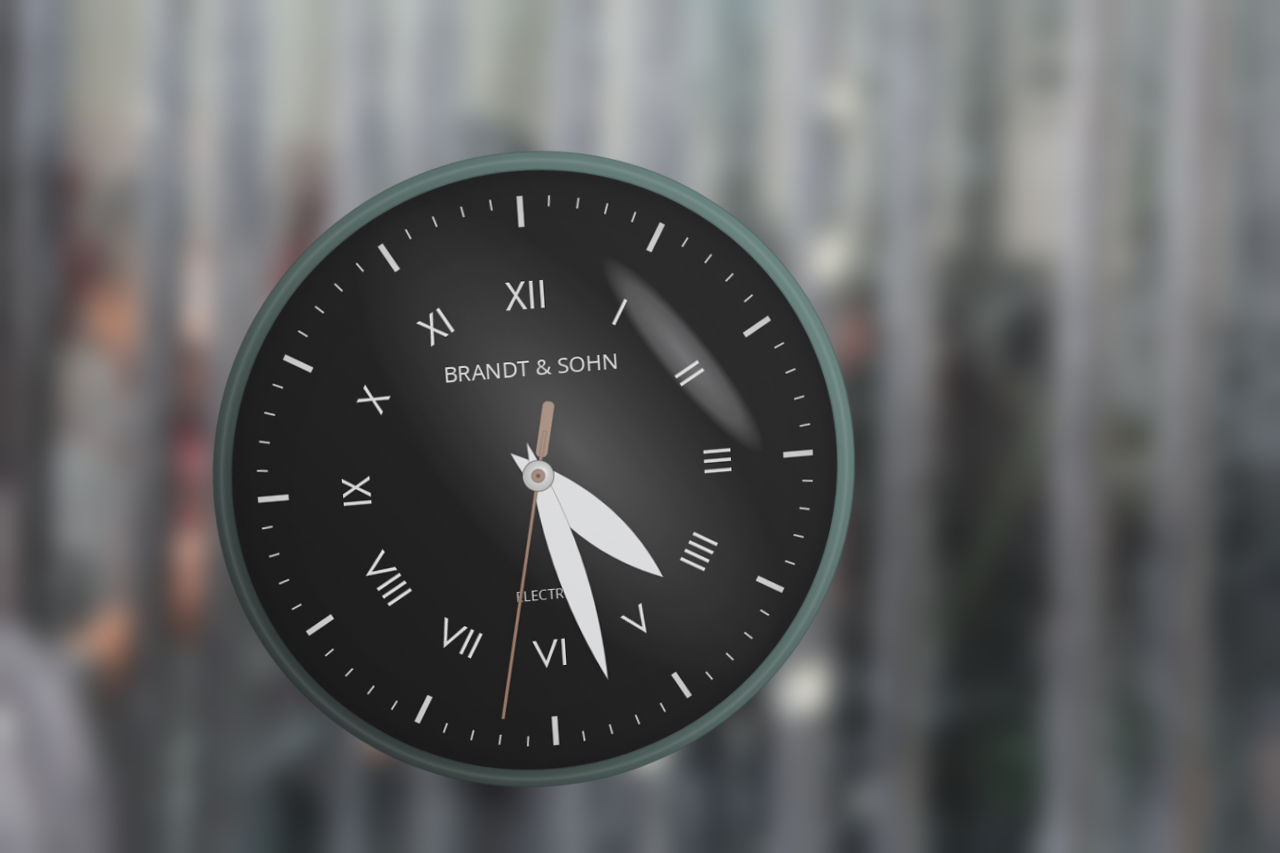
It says 4:27:32
